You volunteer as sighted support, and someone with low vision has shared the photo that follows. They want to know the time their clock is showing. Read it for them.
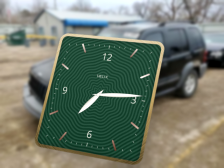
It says 7:14
